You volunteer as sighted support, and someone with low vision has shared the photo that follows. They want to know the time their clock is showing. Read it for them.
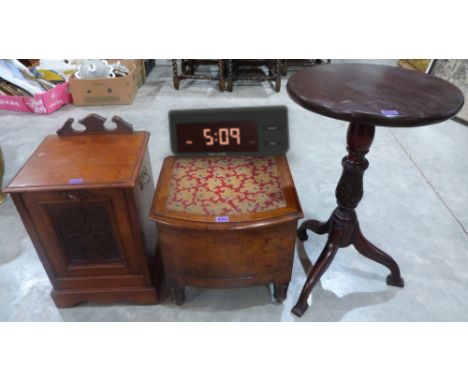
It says 5:09
